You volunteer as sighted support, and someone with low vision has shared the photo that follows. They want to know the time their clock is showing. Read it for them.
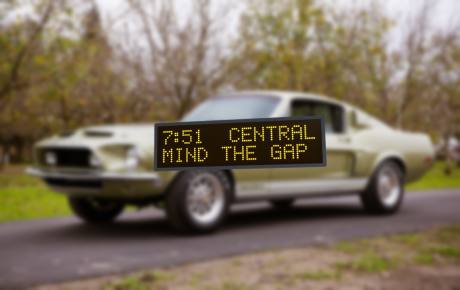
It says 7:51
